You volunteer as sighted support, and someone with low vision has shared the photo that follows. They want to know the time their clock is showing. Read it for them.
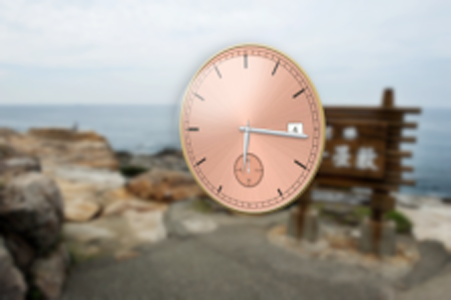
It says 6:16
